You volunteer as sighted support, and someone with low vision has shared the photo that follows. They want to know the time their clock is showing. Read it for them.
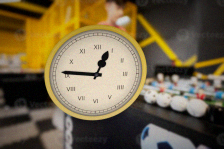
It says 12:46
